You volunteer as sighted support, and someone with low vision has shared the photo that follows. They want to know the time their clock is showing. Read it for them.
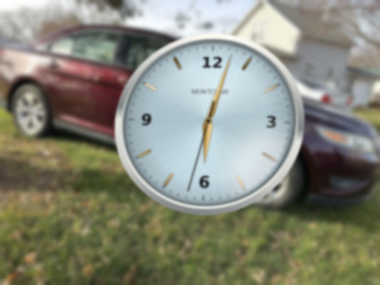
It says 6:02:32
